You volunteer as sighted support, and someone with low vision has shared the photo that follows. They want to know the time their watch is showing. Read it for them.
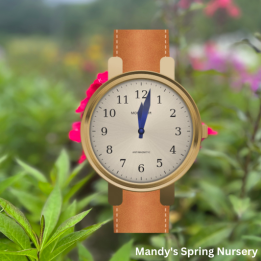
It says 12:02
